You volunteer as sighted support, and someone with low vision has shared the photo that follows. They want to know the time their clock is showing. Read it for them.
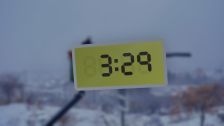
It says 3:29
